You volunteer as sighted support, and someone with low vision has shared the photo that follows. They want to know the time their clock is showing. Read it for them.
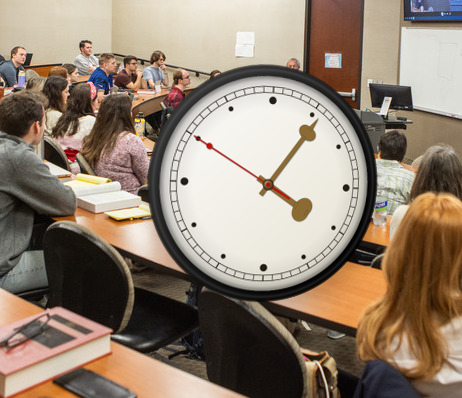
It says 4:05:50
